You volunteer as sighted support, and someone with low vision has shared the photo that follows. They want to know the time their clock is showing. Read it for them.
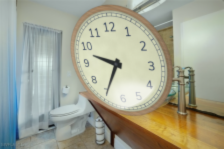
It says 9:35
